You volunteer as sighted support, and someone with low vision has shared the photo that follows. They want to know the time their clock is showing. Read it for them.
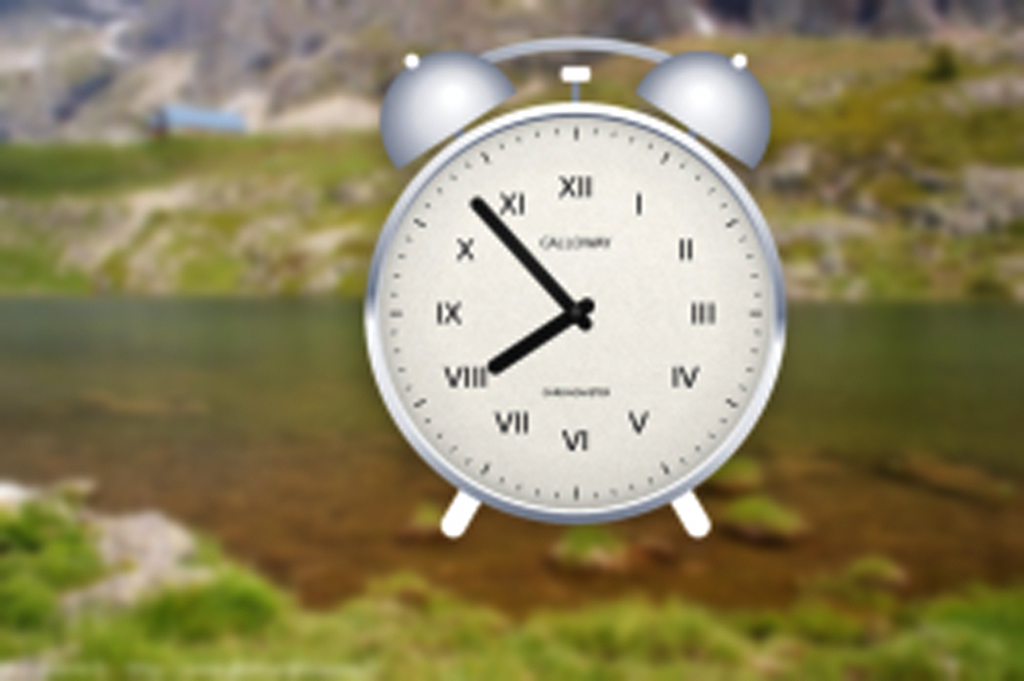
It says 7:53
